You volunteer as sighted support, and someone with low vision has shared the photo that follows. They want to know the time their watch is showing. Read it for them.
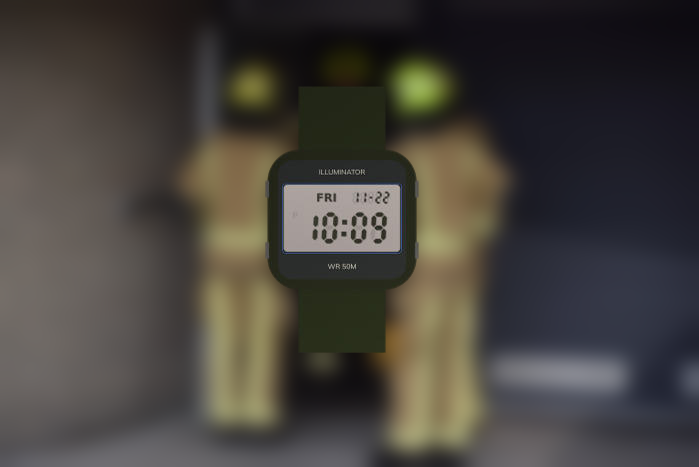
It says 10:09
